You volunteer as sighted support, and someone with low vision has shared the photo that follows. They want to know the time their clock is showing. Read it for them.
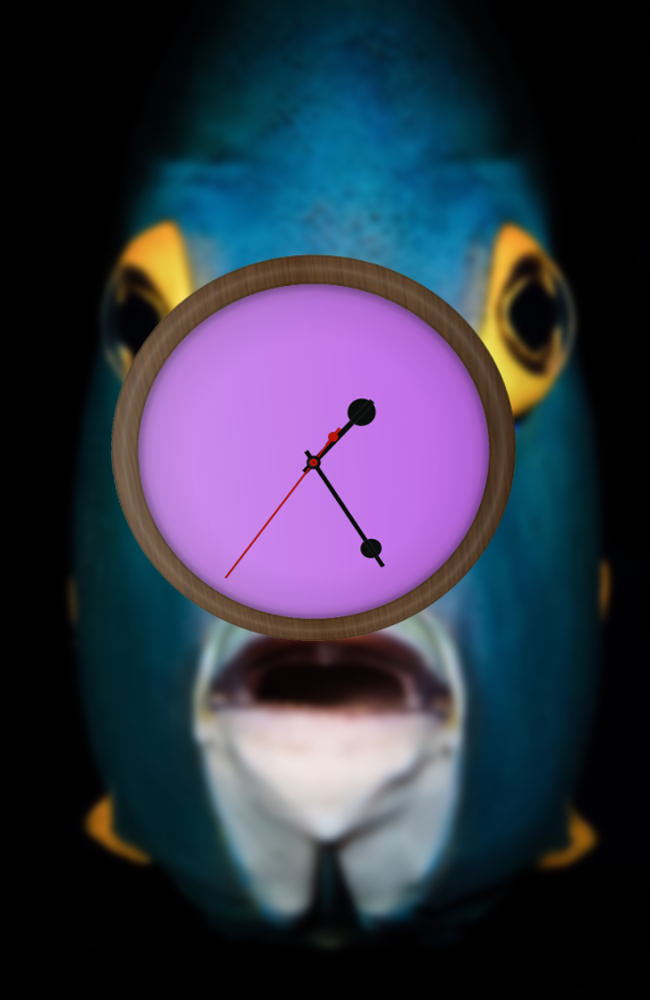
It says 1:24:36
